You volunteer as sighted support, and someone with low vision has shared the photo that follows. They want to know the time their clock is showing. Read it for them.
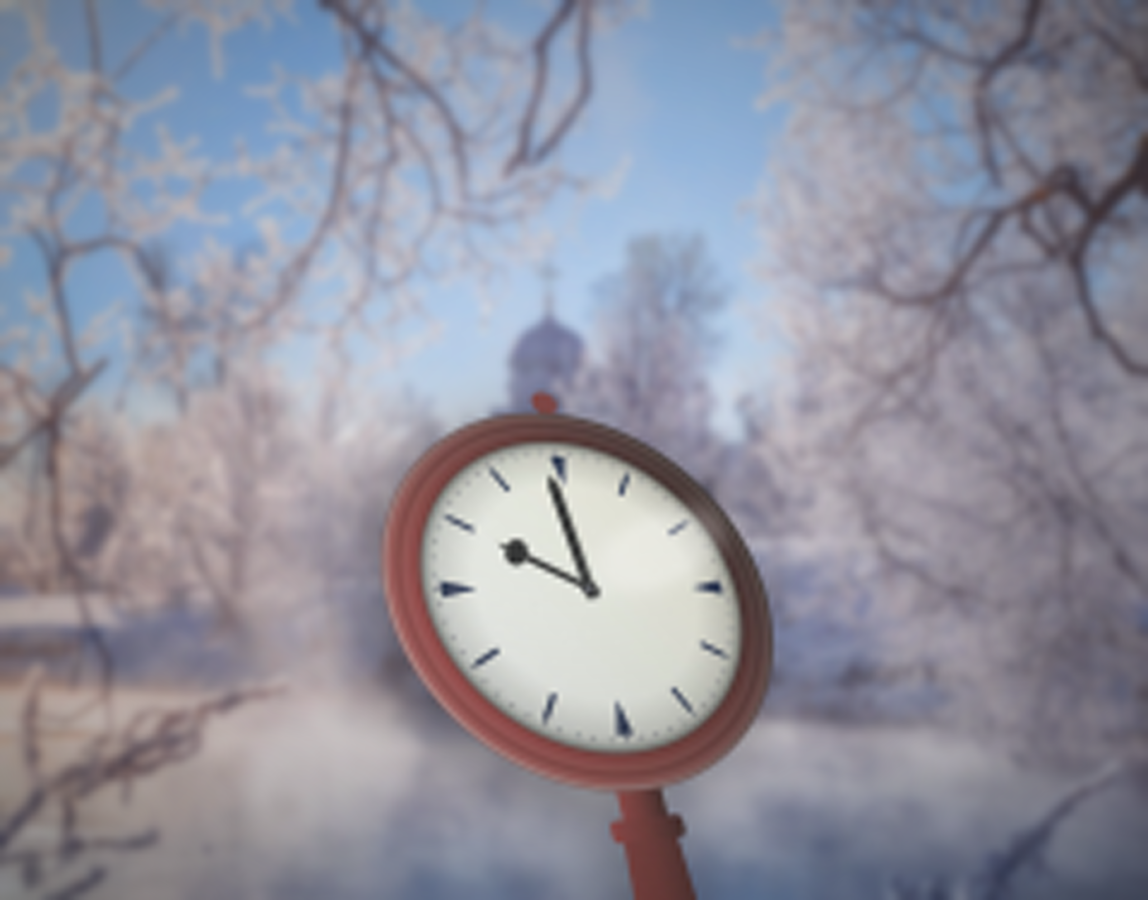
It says 9:59
